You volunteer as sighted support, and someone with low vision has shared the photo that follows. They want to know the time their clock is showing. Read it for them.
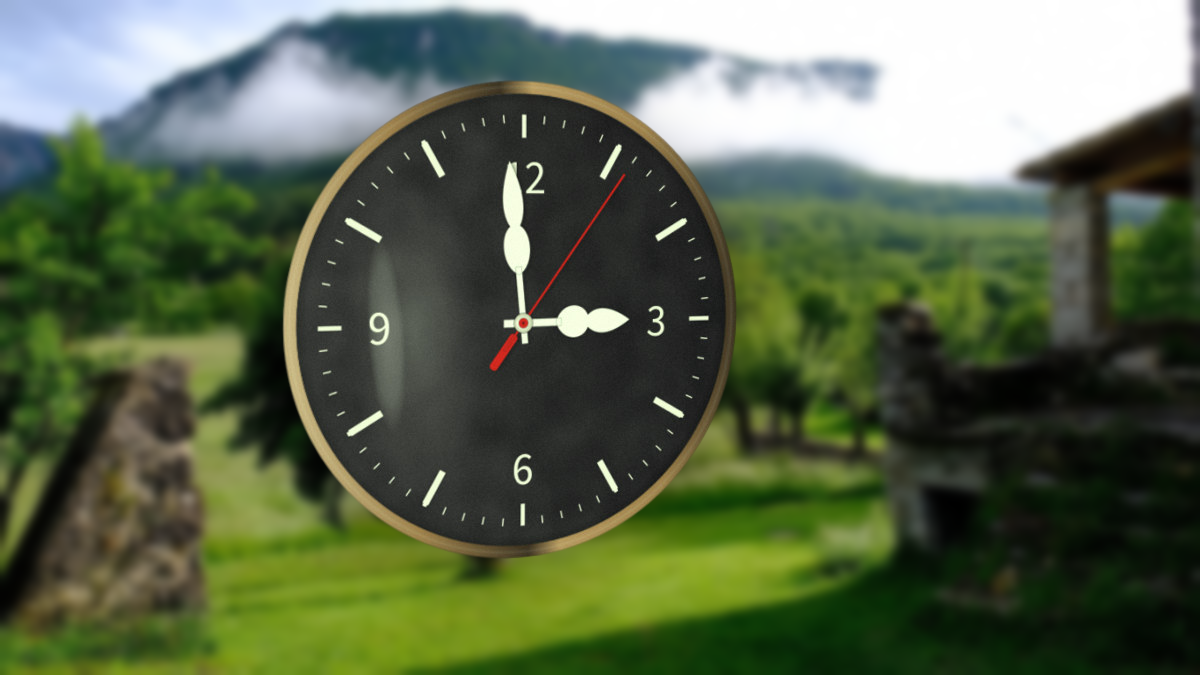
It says 2:59:06
